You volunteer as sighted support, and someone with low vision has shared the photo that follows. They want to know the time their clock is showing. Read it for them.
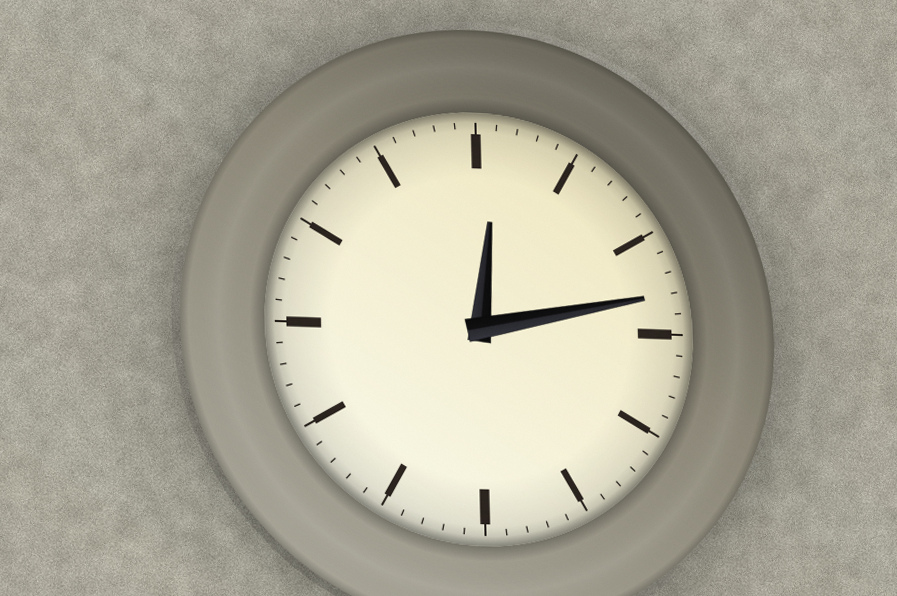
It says 12:13
